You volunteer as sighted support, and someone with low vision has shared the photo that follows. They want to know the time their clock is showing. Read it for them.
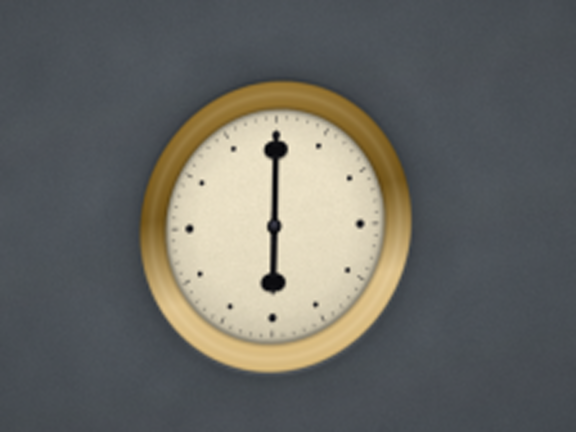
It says 6:00
